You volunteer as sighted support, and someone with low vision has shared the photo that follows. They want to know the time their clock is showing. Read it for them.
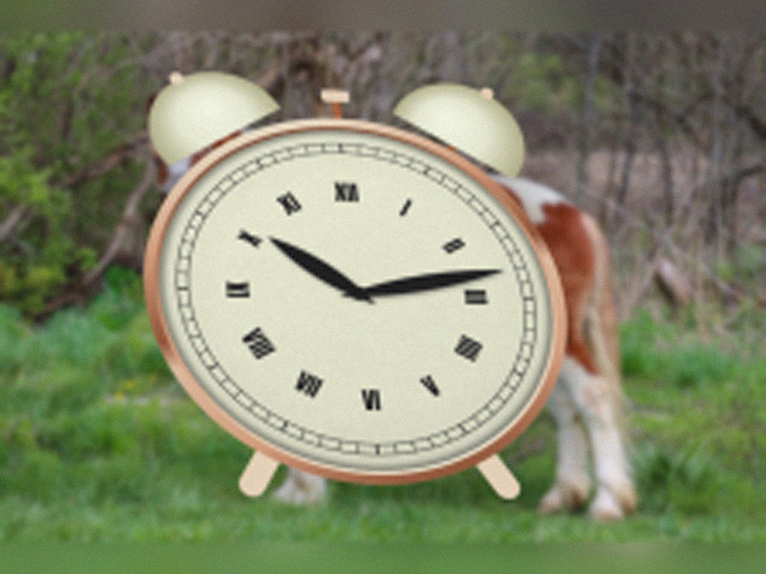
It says 10:13
